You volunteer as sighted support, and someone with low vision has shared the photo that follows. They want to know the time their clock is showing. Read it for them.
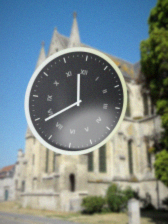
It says 11:39
